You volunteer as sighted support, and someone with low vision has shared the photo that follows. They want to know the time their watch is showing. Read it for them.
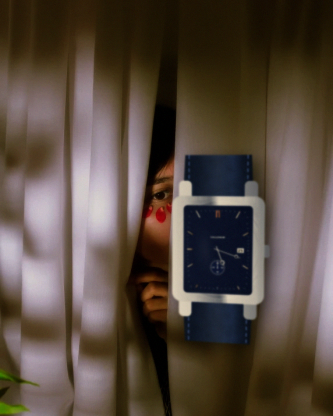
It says 5:18
